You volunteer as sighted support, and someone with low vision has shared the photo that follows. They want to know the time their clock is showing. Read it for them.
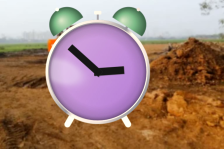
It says 2:52
